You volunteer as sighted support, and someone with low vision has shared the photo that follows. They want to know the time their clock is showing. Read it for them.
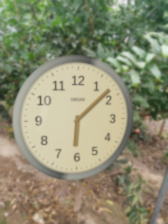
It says 6:08
